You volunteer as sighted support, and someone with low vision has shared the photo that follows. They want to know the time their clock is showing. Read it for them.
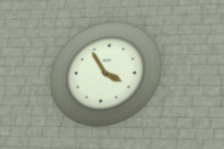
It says 3:54
